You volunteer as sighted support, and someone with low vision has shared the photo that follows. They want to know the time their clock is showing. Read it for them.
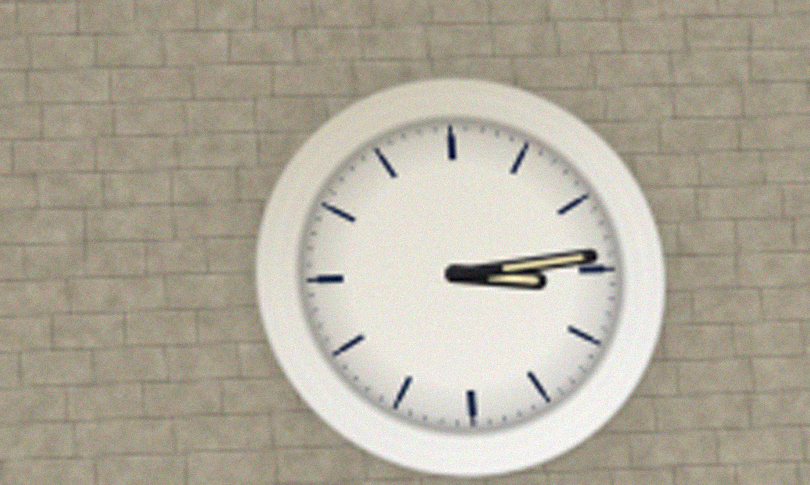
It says 3:14
